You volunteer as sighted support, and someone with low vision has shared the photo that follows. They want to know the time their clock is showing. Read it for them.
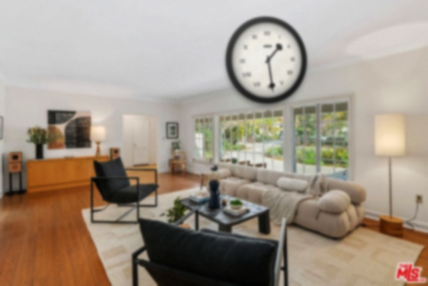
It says 1:29
